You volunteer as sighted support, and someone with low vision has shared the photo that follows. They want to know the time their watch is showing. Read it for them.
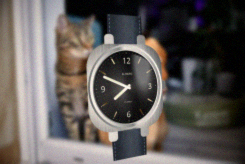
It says 7:49
